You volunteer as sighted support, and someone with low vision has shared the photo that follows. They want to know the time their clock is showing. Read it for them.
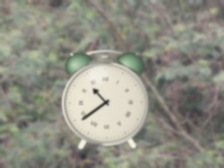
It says 10:39
